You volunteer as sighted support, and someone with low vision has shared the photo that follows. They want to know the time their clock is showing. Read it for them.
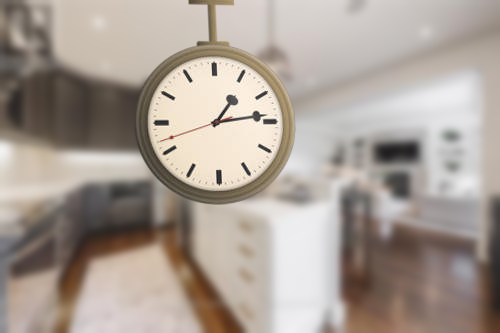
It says 1:13:42
